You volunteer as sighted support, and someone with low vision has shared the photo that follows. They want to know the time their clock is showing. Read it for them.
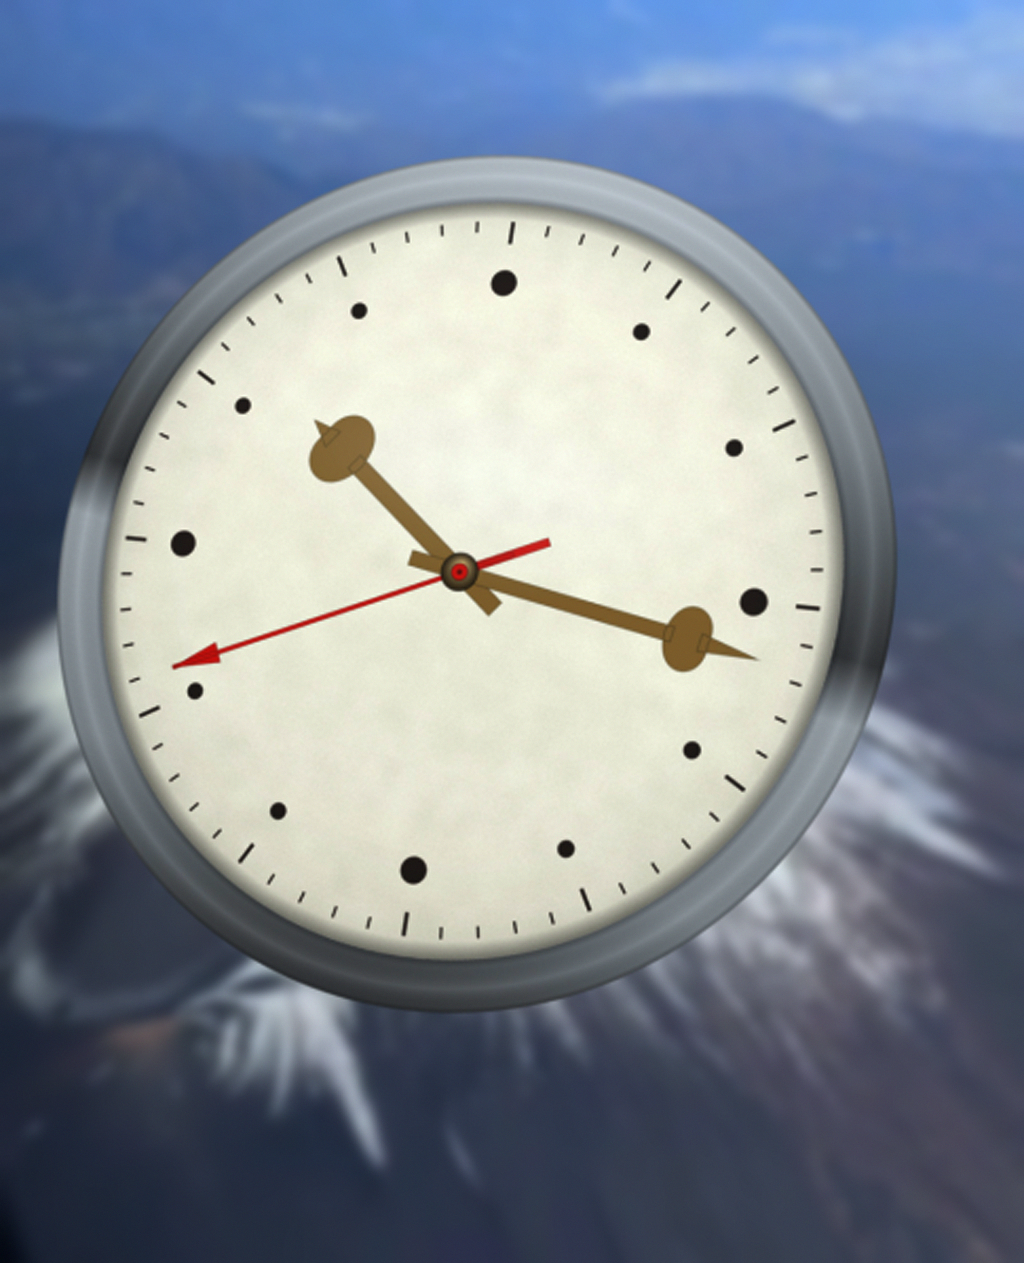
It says 10:16:41
